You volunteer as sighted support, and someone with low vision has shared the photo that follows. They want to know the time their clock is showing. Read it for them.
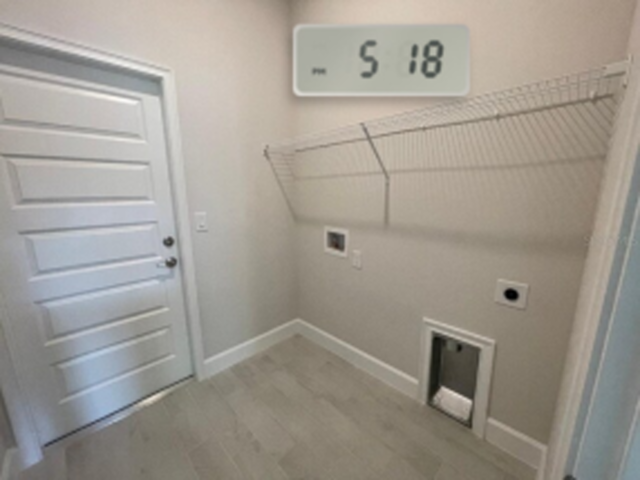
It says 5:18
